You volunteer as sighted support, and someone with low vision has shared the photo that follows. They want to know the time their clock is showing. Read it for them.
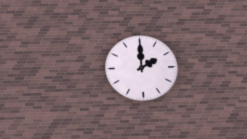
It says 2:00
